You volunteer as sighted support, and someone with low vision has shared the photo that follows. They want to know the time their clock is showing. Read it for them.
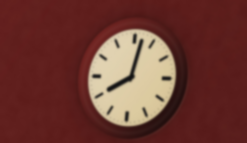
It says 8:02
